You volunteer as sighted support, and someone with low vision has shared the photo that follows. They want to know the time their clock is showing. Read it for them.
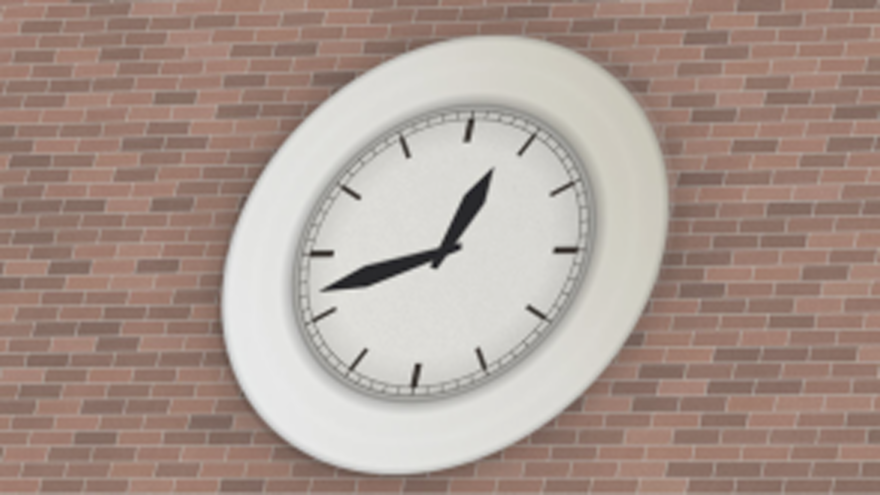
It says 12:42
